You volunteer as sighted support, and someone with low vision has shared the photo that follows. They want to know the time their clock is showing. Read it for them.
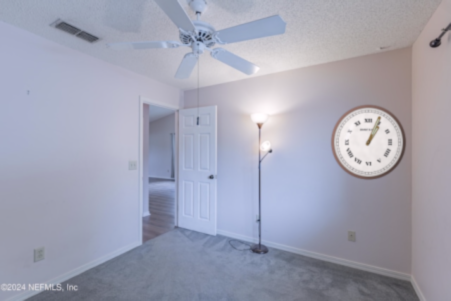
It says 1:04
